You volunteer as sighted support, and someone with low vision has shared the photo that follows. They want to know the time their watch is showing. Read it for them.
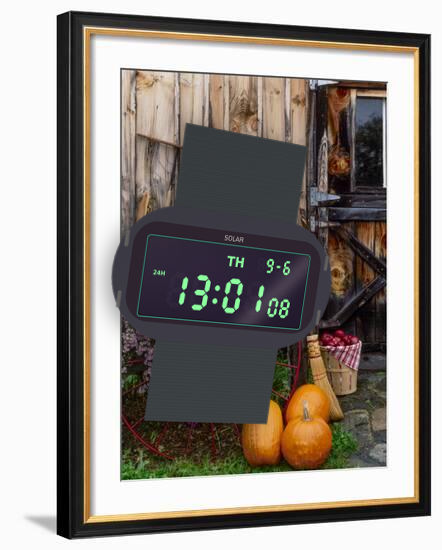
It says 13:01:08
